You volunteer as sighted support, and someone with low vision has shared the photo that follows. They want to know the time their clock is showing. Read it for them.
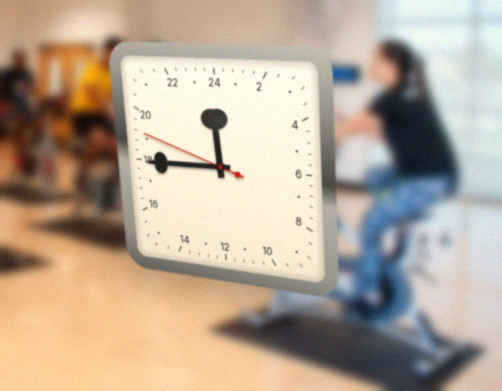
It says 23:44:48
